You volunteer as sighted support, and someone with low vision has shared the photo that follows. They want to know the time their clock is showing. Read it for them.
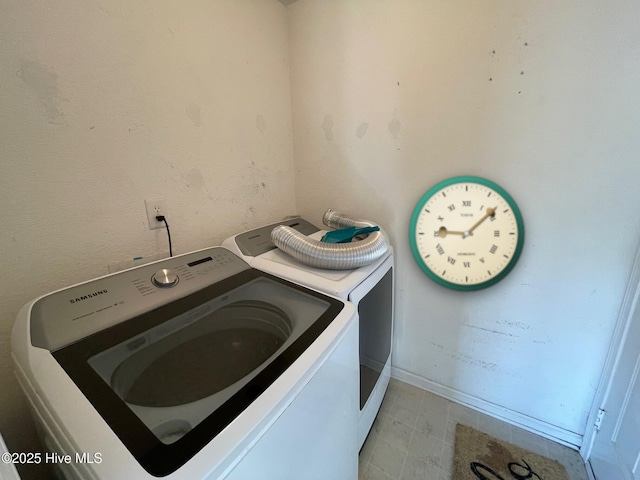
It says 9:08
